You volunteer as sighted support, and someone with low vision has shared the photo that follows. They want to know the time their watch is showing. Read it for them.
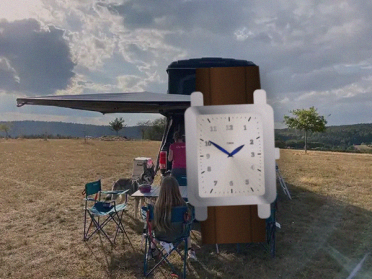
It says 1:51
